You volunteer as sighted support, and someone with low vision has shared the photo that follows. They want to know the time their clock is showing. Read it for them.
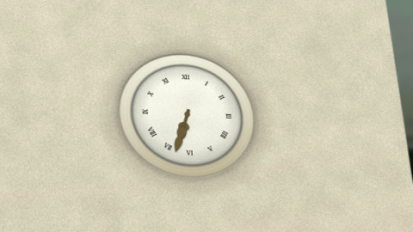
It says 6:33
